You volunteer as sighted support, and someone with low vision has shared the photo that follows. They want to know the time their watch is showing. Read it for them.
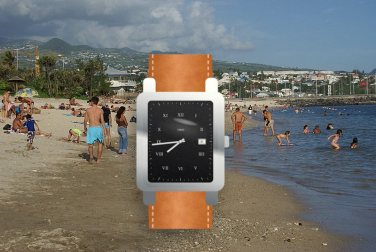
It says 7:44
